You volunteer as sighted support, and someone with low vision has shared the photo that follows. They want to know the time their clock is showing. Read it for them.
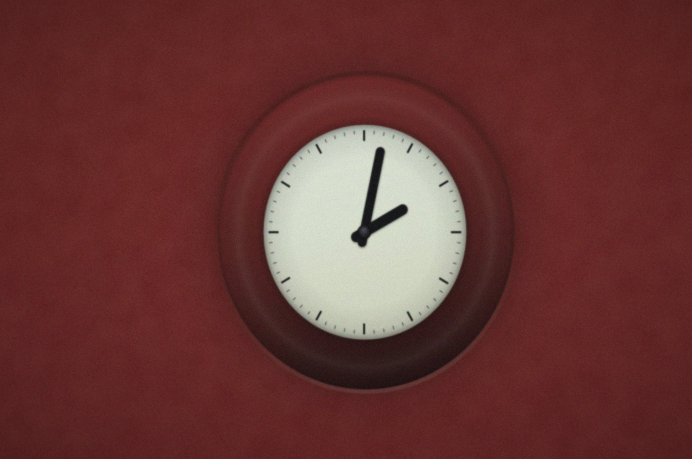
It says 2:02
